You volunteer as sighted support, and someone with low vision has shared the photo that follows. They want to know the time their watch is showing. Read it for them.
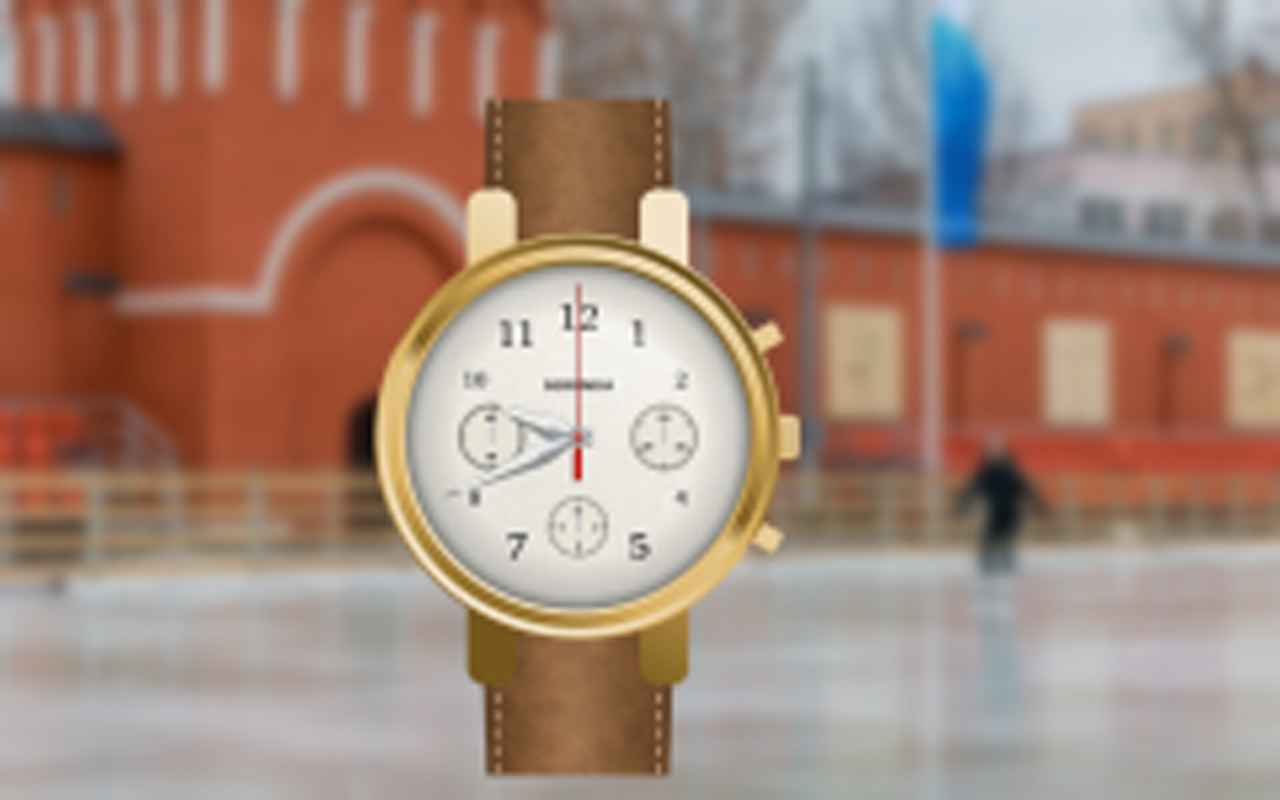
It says 9:41
